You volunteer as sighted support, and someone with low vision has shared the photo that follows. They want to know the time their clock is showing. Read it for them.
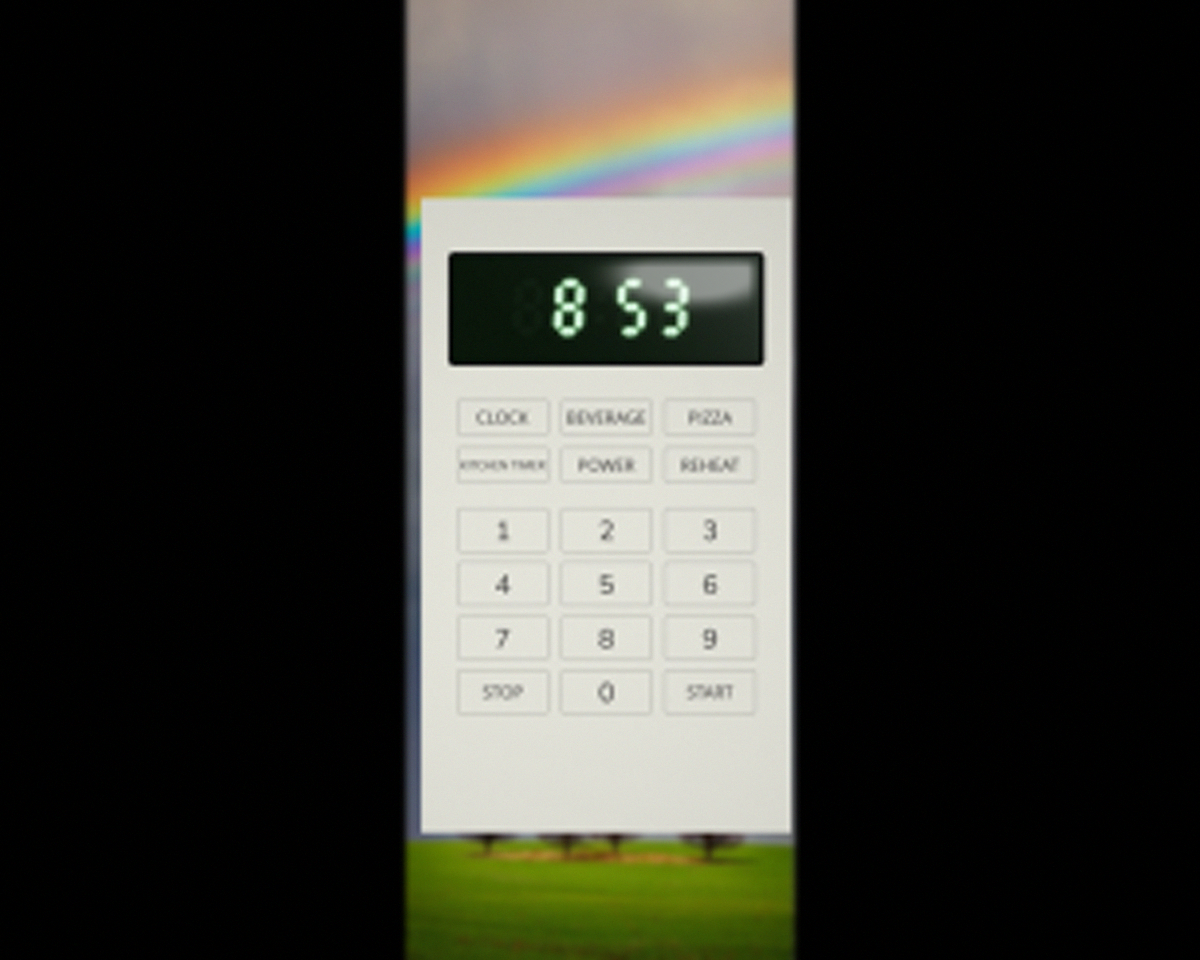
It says 8:53
